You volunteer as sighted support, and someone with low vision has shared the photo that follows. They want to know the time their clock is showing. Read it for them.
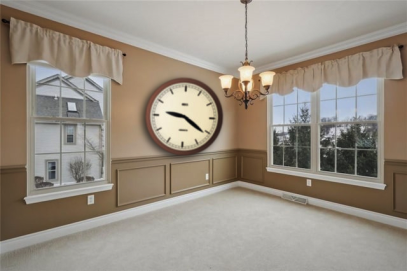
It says 9:21
